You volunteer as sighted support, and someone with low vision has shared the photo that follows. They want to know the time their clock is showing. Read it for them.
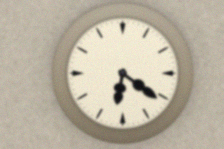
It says 6:21
